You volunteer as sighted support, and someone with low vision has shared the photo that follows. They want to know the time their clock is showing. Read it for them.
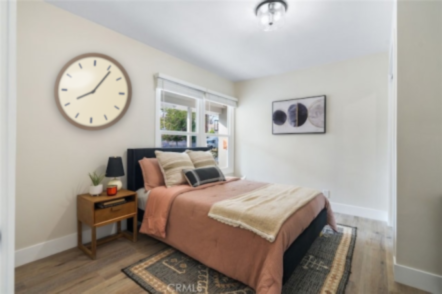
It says 8:06
